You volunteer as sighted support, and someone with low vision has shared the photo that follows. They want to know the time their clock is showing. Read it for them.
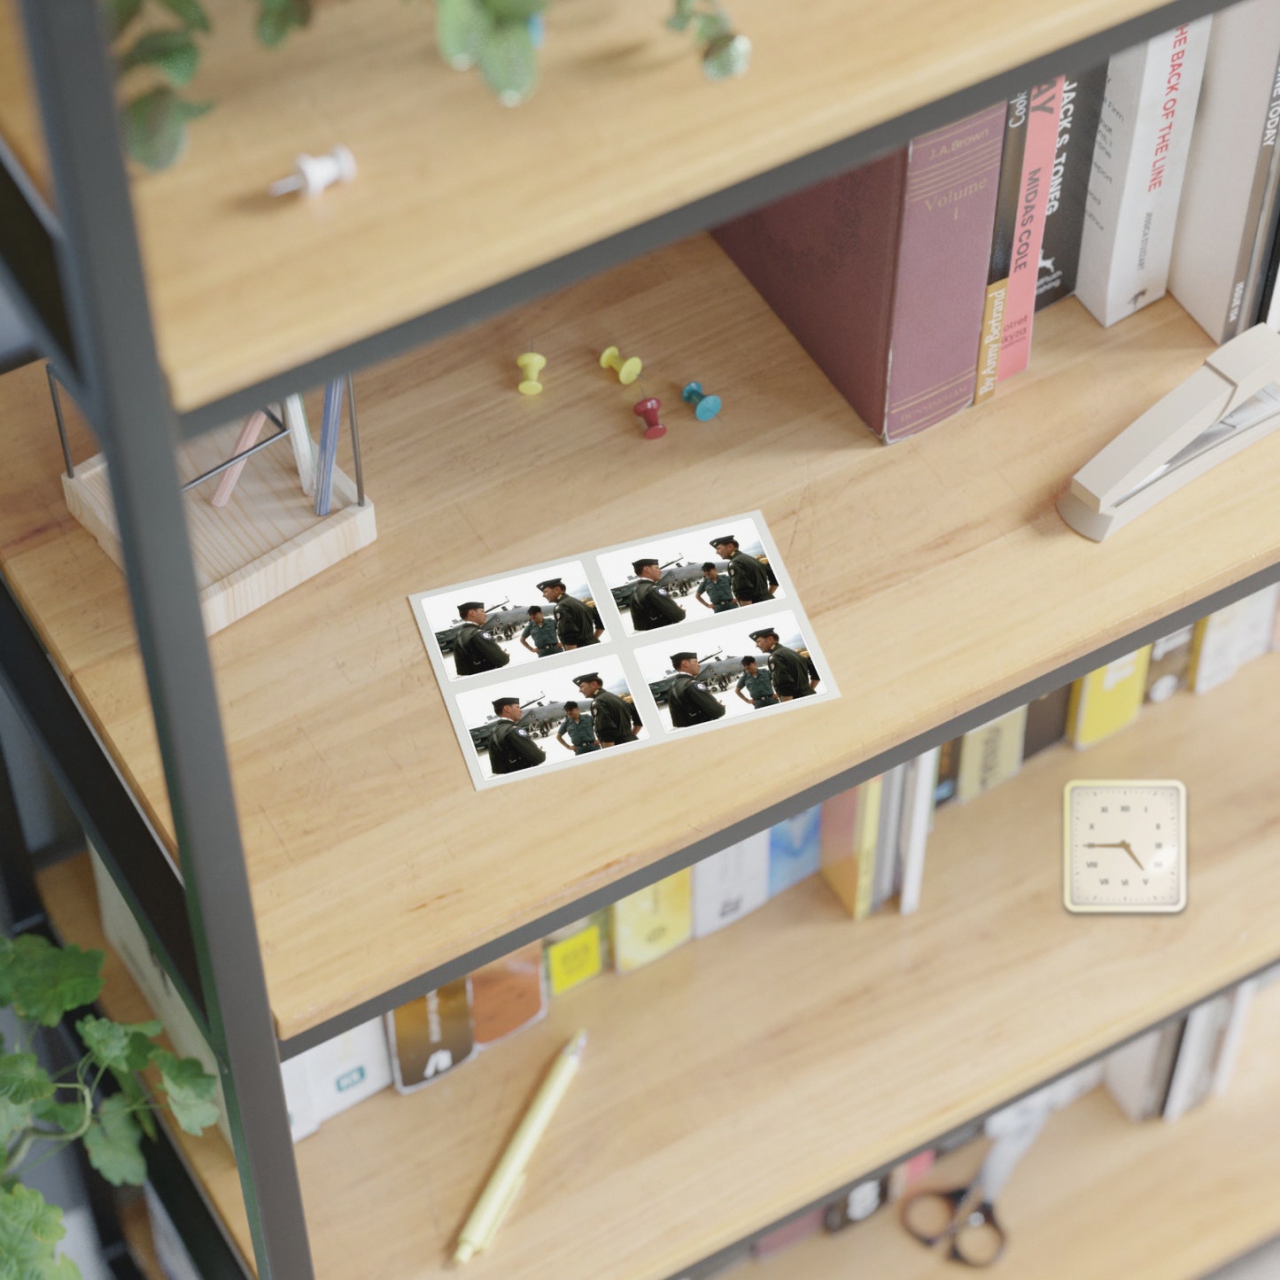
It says 4:45
